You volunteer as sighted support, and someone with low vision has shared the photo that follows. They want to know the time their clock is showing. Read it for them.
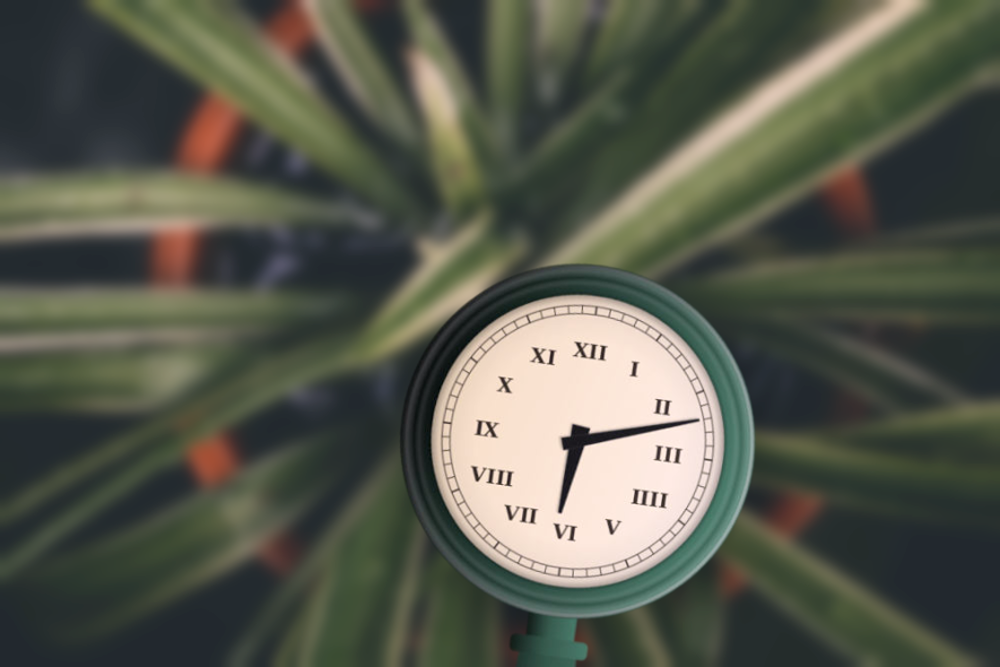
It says 6:12
